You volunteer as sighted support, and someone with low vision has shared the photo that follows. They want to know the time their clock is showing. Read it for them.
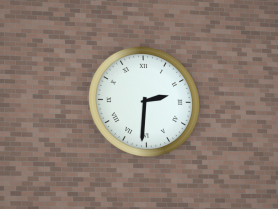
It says 2:31
